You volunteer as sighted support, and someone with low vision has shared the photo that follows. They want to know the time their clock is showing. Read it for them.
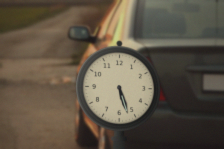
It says 5:27
